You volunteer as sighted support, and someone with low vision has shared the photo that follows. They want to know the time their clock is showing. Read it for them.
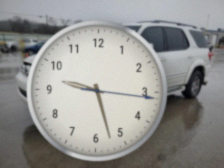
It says 9:27:16
